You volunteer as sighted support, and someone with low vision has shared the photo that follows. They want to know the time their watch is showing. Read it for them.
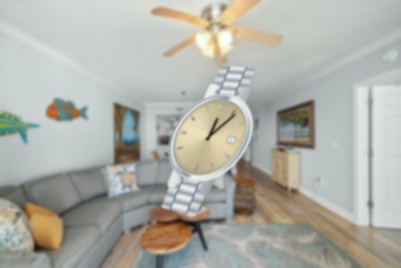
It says 12:06
